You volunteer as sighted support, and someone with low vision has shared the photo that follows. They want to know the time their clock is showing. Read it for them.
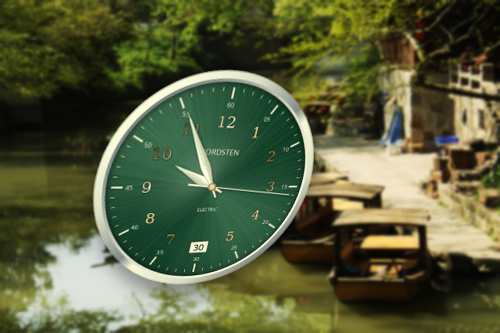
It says 9:55:16
